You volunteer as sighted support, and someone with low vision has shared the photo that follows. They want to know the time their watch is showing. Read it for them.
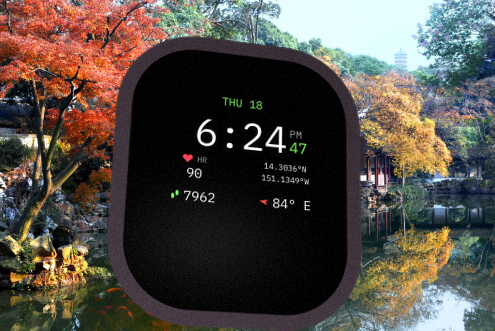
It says 6:24:47
